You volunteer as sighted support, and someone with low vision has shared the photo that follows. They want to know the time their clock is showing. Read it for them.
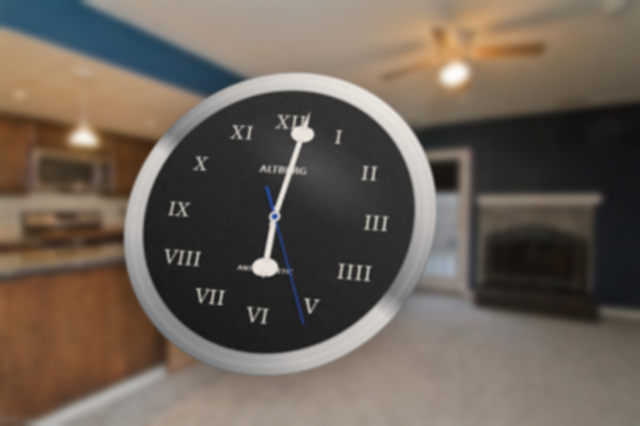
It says 6:01:26
